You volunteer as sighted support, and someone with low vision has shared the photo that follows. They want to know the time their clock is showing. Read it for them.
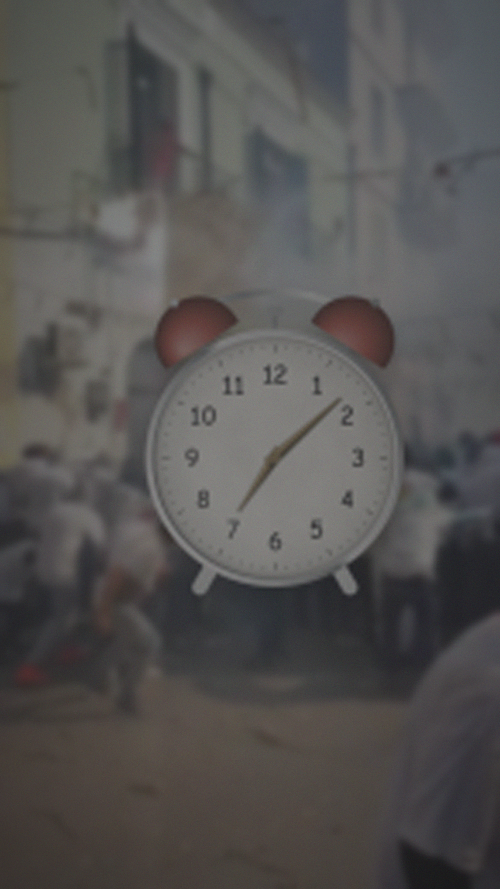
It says 7:08
